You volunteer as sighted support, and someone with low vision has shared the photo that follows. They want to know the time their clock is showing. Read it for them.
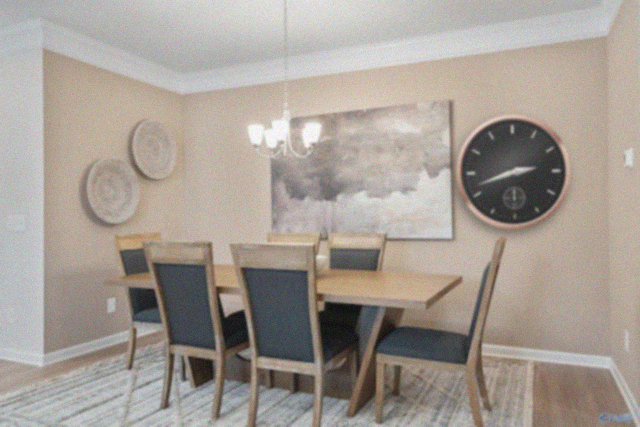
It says 2:42
